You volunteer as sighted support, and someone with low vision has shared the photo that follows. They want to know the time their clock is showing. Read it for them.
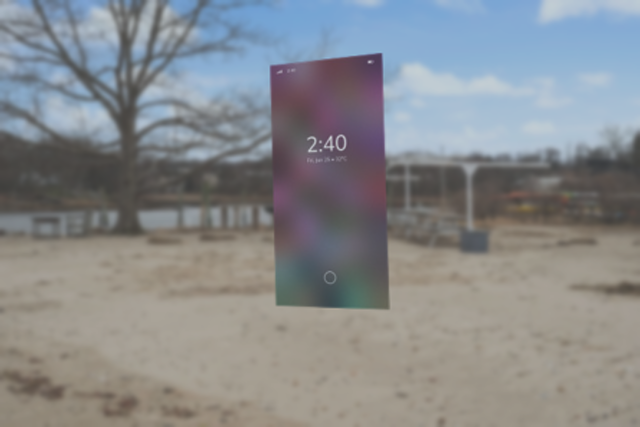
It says 2:40
